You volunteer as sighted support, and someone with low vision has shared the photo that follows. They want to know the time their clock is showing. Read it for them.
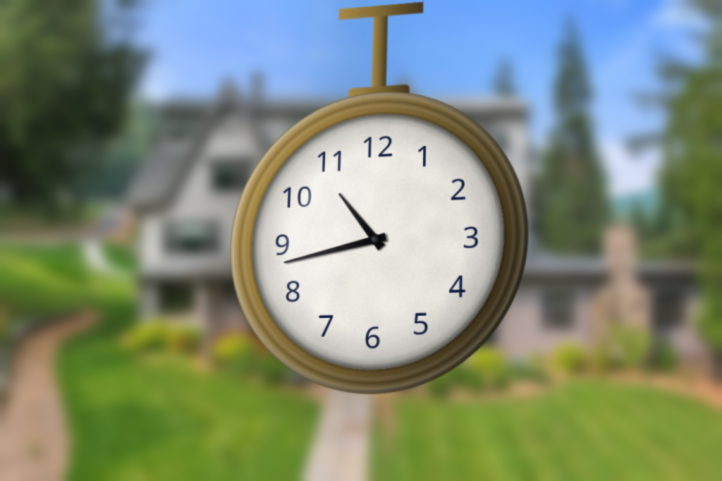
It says 10:43
